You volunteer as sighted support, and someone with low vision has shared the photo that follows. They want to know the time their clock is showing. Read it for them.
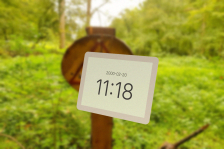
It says 11:18
